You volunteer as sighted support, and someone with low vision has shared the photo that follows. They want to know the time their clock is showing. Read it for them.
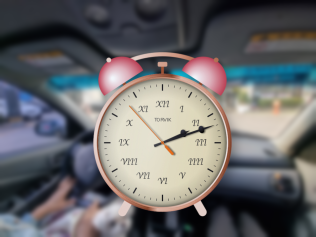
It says 2:11:53
